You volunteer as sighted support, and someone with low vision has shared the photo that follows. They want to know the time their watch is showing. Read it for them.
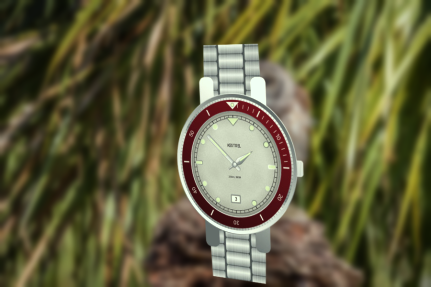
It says 1:52
